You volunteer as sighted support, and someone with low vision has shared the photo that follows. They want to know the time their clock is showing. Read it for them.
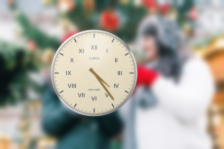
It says 4:24
